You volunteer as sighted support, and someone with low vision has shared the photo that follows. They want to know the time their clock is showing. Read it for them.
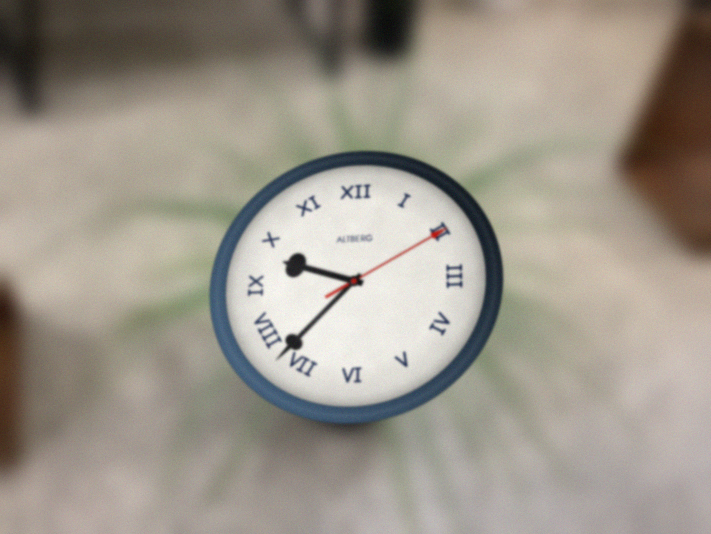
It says 9:37:10
